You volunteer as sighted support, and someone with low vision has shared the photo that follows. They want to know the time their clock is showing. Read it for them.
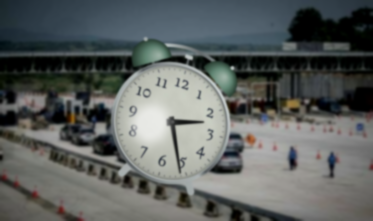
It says 2:26
